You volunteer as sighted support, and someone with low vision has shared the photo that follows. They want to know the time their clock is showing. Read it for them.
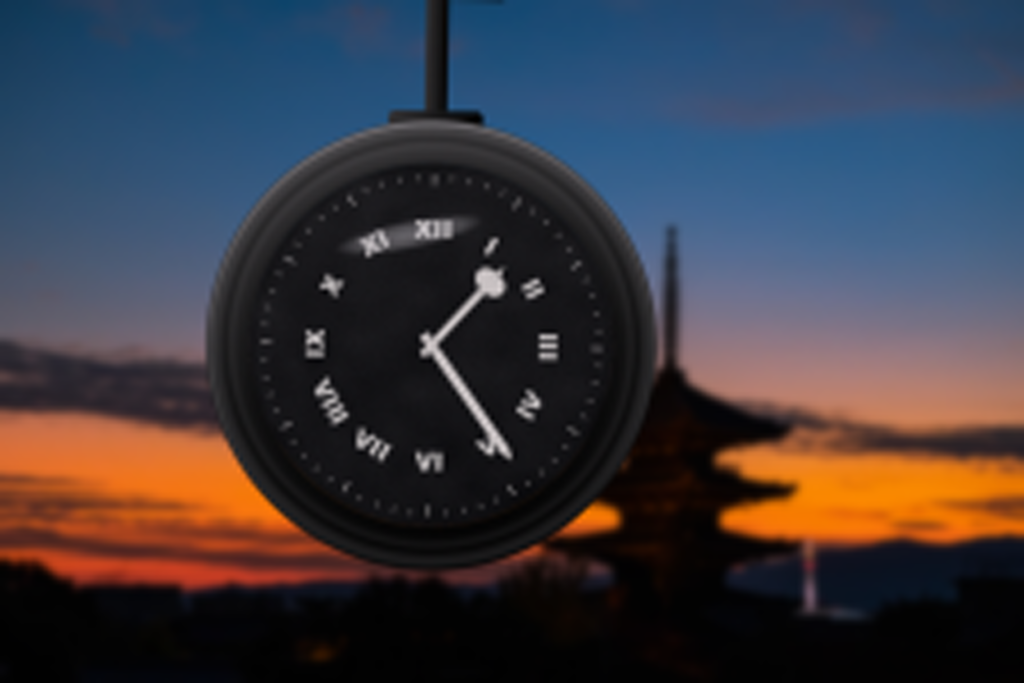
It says 1:24
